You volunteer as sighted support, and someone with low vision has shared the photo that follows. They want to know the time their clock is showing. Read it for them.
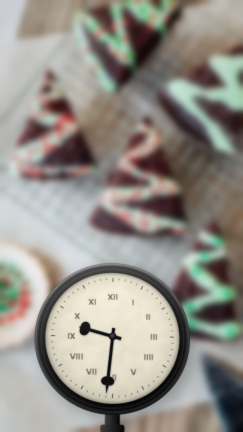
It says 9:31
